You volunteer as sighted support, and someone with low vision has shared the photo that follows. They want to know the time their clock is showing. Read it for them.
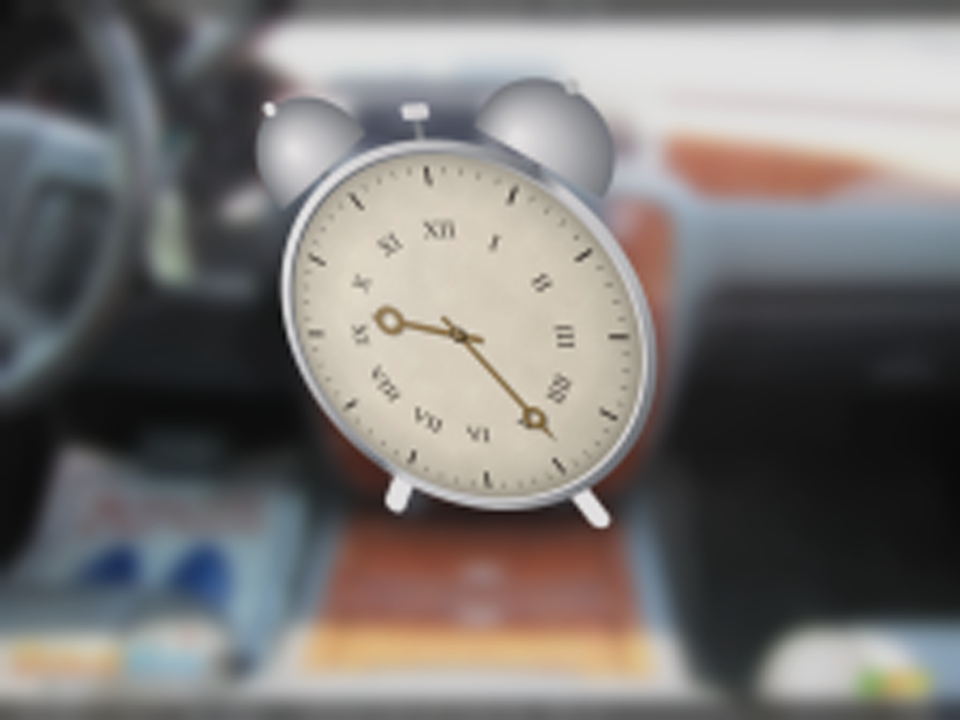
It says 9:24
